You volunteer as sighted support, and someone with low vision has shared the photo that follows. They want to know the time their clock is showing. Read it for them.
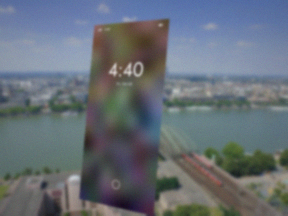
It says 4:40
